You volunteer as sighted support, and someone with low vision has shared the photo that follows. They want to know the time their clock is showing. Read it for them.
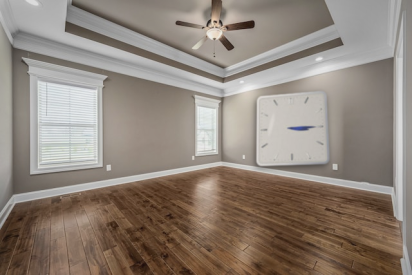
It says 3:15
